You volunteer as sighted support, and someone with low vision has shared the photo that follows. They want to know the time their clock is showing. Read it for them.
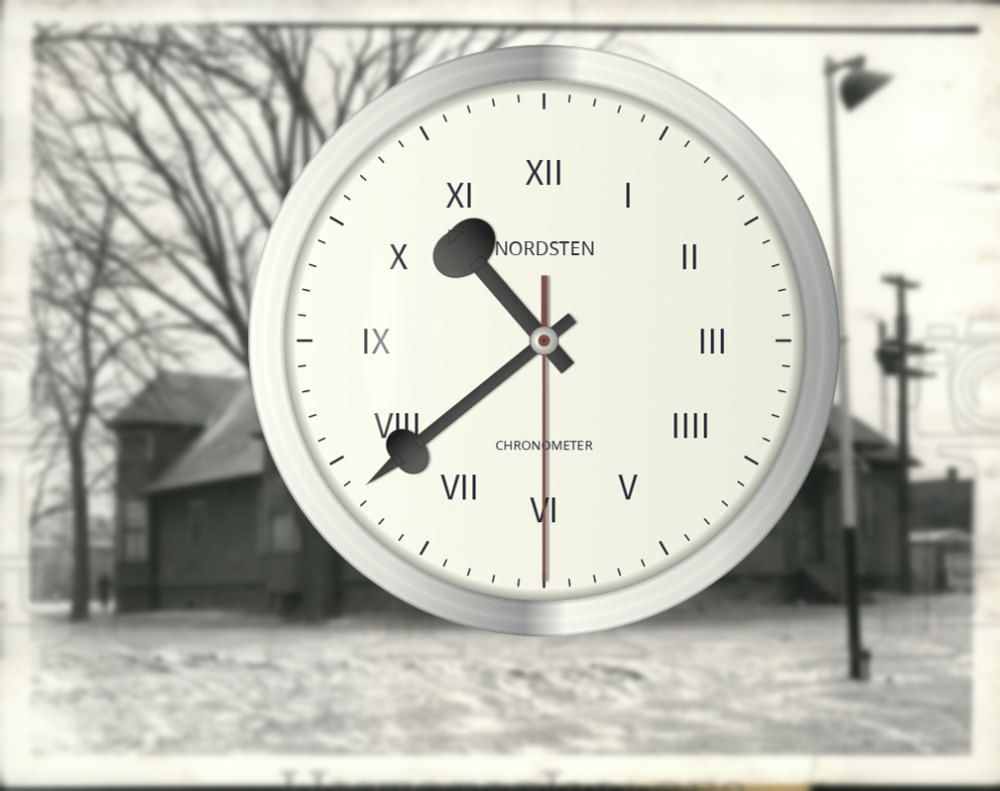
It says 10:38:30
